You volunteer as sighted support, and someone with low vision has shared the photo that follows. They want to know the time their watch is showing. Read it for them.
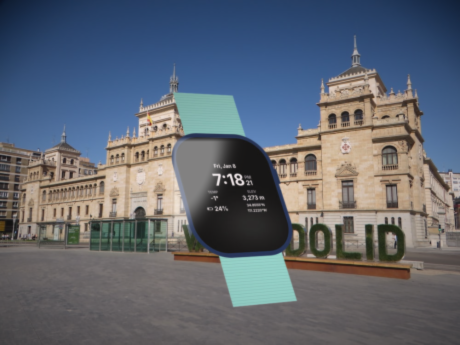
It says 7:18
